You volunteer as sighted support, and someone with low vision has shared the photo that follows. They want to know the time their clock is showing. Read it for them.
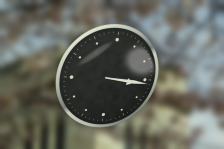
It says 3:16
